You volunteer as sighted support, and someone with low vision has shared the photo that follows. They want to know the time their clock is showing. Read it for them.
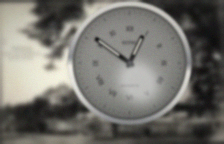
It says 12:51
